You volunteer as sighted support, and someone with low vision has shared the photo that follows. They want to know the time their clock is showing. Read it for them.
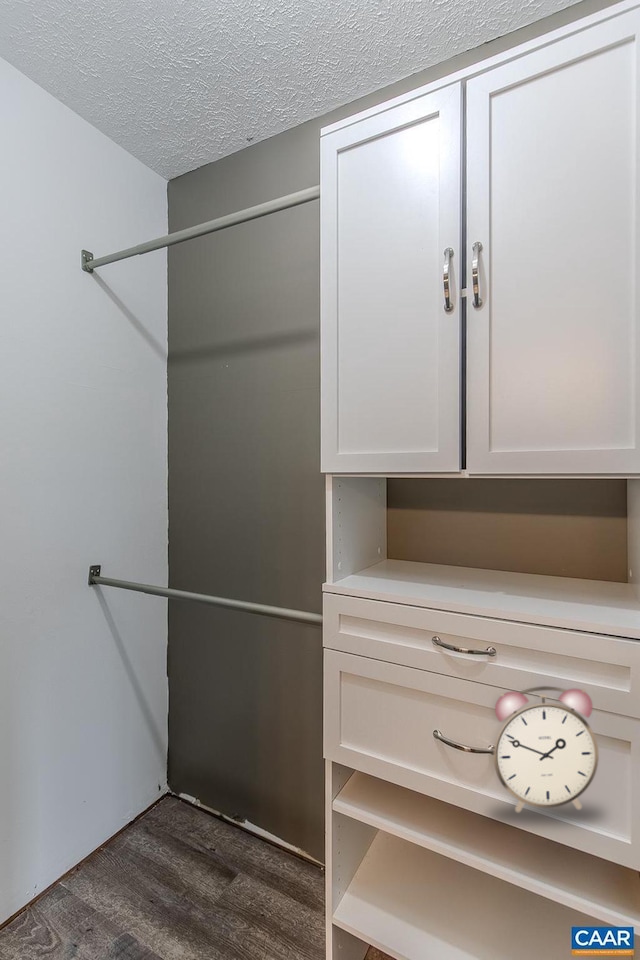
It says 1:49
